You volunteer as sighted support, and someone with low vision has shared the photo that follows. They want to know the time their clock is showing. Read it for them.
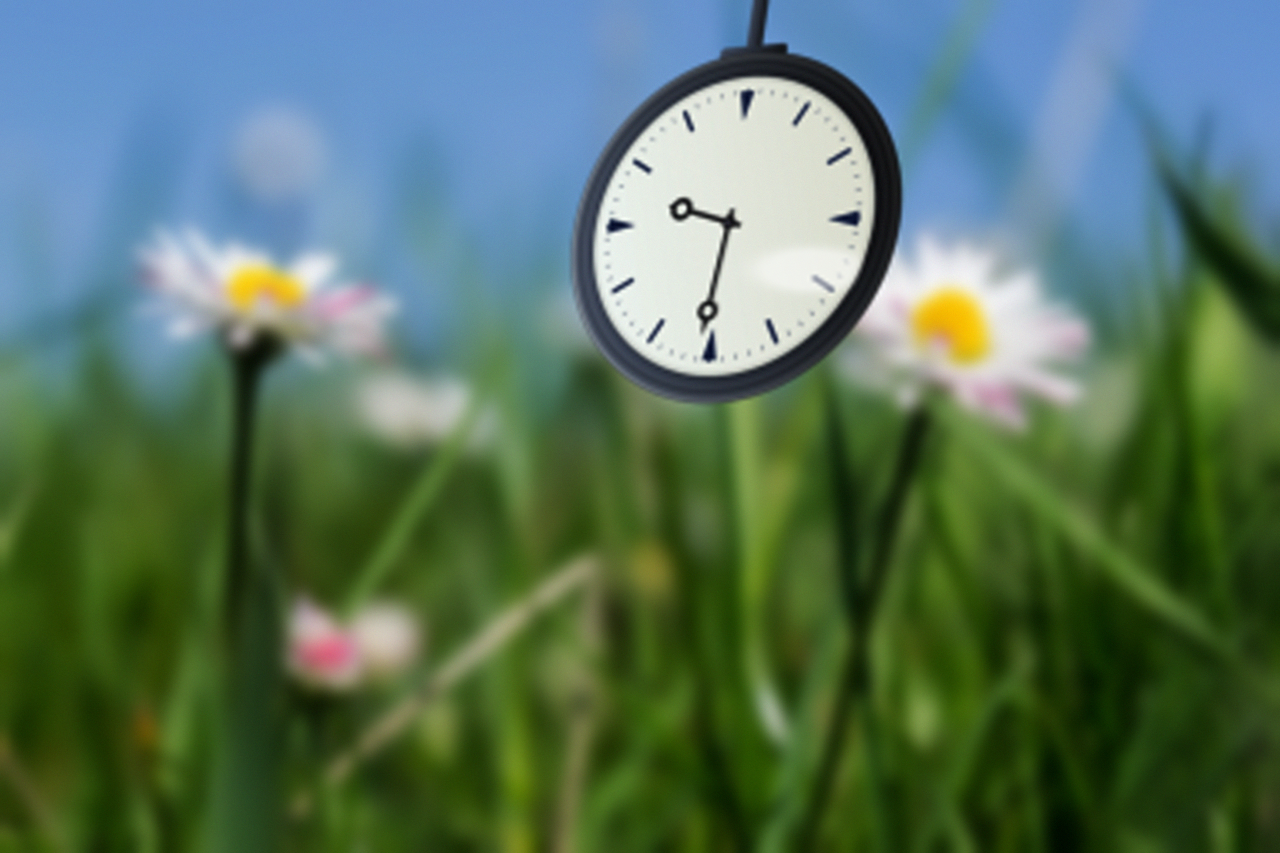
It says 9:31
